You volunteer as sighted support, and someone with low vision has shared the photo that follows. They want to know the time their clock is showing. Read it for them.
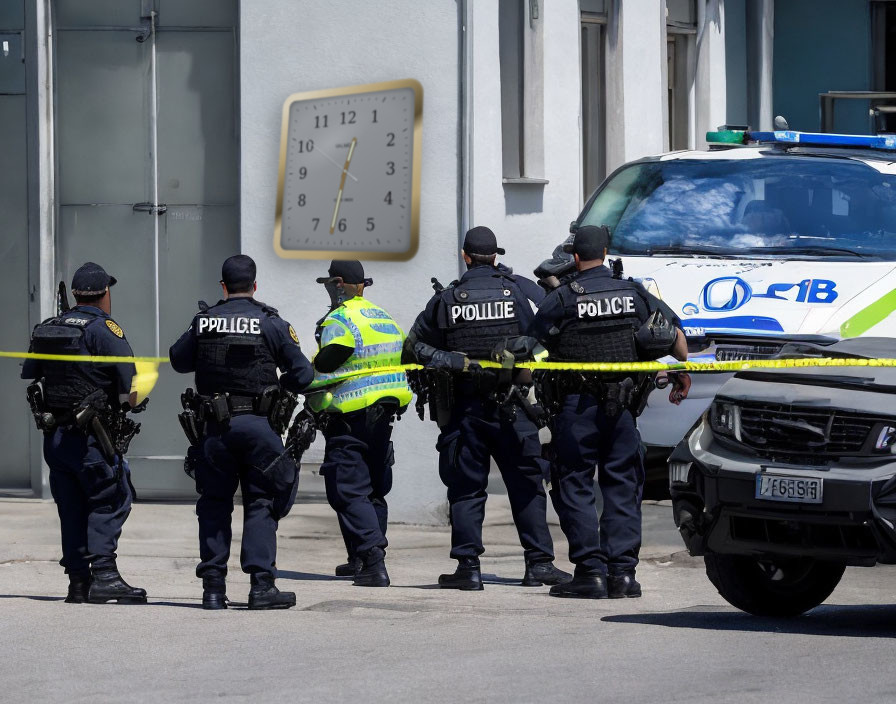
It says 12:31:51
